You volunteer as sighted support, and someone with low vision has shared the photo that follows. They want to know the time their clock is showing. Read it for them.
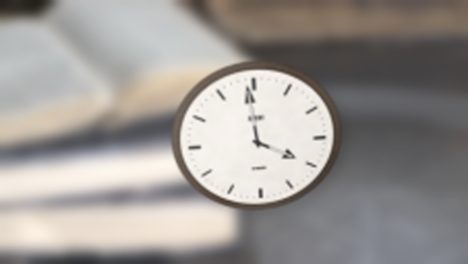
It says 3:59
